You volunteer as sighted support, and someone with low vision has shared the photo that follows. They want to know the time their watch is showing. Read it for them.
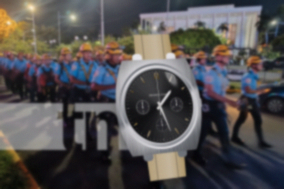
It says 1:27
